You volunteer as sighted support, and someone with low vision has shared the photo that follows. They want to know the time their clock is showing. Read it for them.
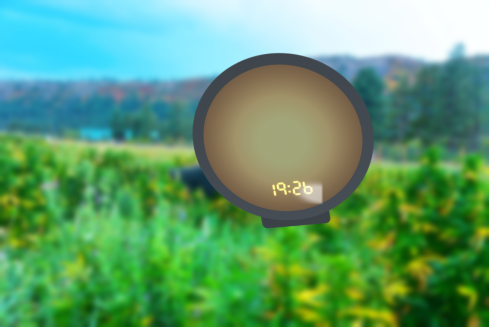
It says 19:26
